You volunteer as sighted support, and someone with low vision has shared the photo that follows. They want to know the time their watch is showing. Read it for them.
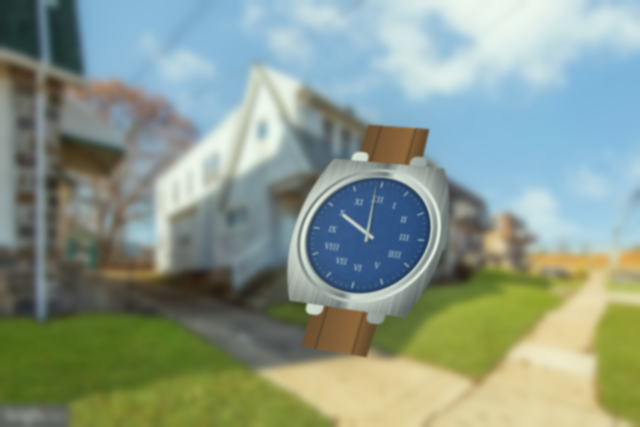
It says 9:59
